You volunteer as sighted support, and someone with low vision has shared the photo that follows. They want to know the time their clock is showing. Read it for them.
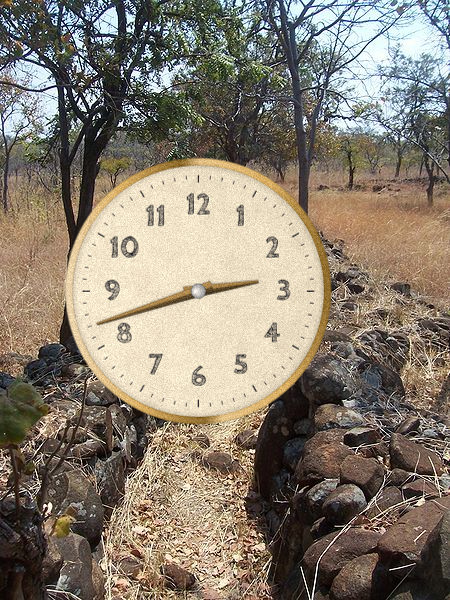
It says 2:42
